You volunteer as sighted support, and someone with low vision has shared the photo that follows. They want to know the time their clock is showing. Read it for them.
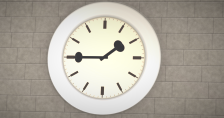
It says 1:45
